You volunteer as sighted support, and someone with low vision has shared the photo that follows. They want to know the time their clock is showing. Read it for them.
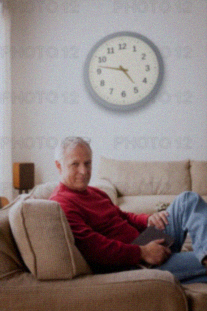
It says 4:47
